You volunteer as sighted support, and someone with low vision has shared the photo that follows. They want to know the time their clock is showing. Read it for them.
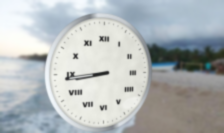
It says 8:44
